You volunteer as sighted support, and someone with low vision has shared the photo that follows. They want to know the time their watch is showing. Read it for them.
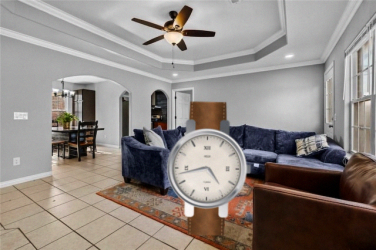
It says 4:43
